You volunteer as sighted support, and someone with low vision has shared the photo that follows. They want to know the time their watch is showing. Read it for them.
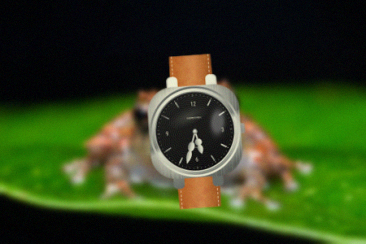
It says 5:33
